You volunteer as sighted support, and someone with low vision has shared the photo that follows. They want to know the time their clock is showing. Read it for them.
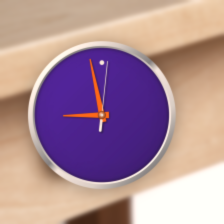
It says 8:58:01
